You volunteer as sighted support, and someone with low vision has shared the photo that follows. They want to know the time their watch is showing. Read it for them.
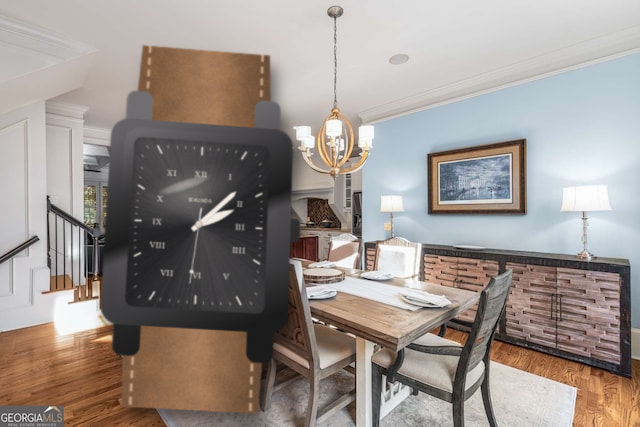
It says 2:07:31
